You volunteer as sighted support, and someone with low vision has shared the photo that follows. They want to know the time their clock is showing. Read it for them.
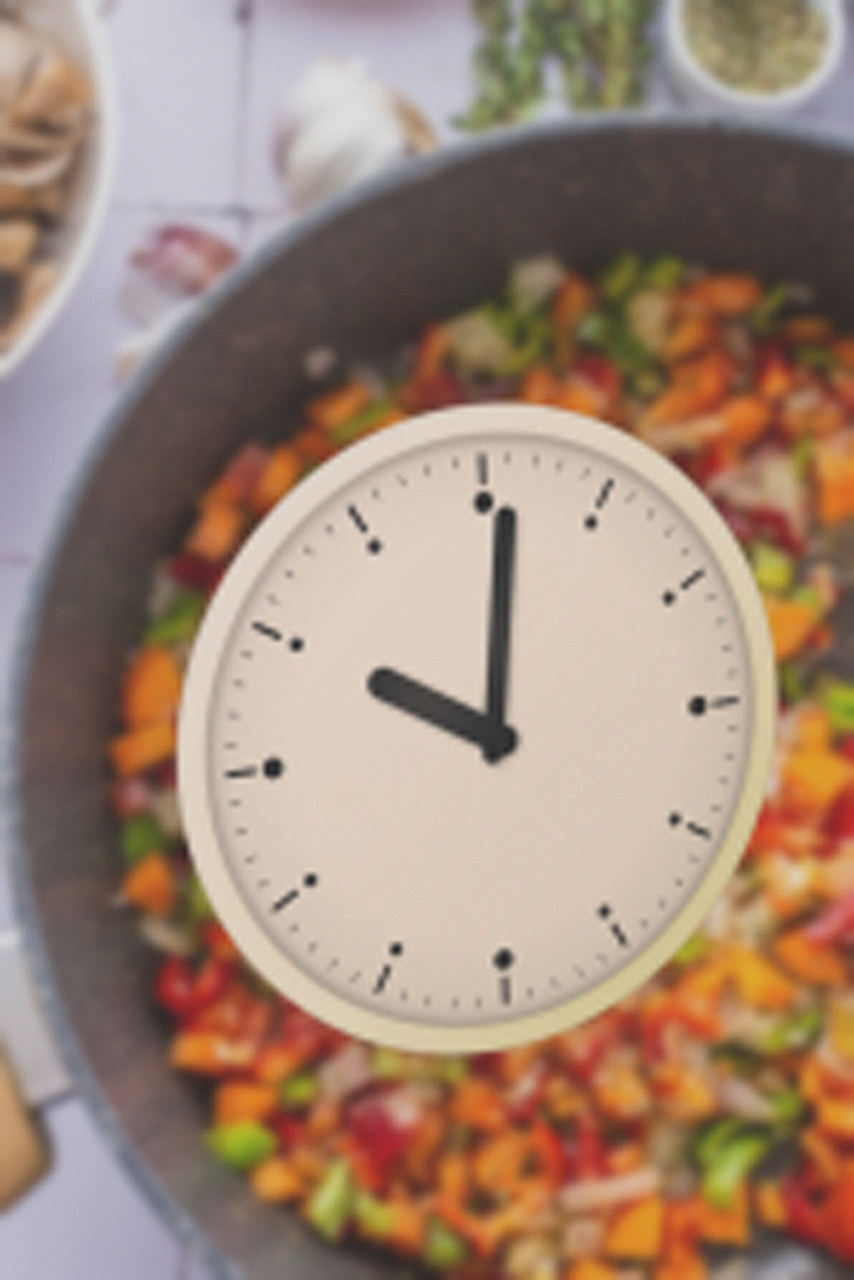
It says 10:01
